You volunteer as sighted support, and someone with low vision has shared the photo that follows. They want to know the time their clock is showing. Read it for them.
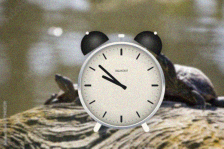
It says 9:52
